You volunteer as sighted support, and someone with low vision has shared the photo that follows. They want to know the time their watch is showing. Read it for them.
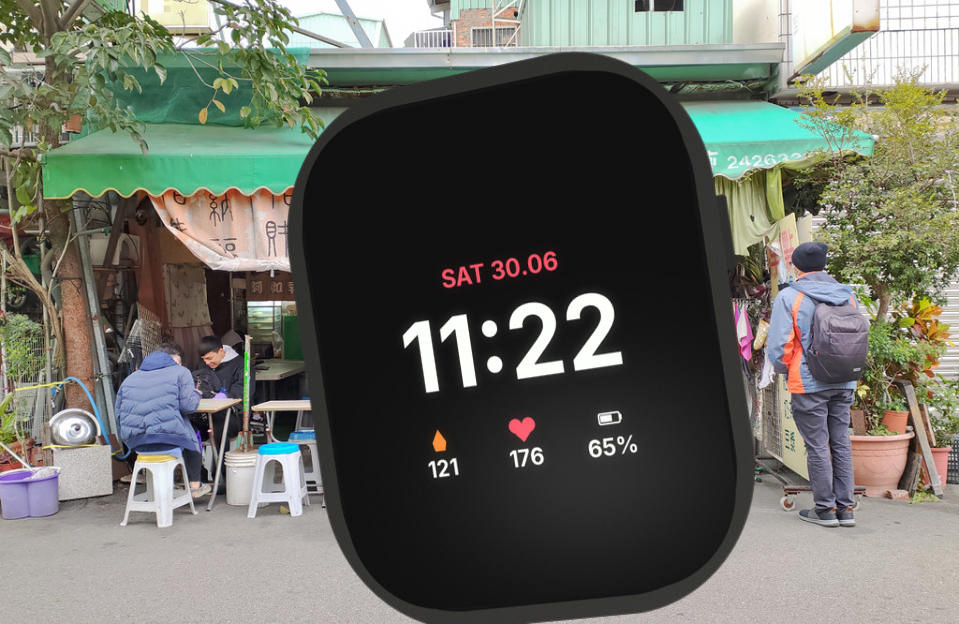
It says 11:22
